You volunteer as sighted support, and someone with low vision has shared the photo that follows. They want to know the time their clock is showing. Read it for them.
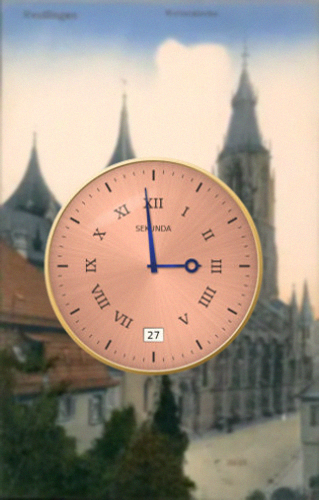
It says 2:59
